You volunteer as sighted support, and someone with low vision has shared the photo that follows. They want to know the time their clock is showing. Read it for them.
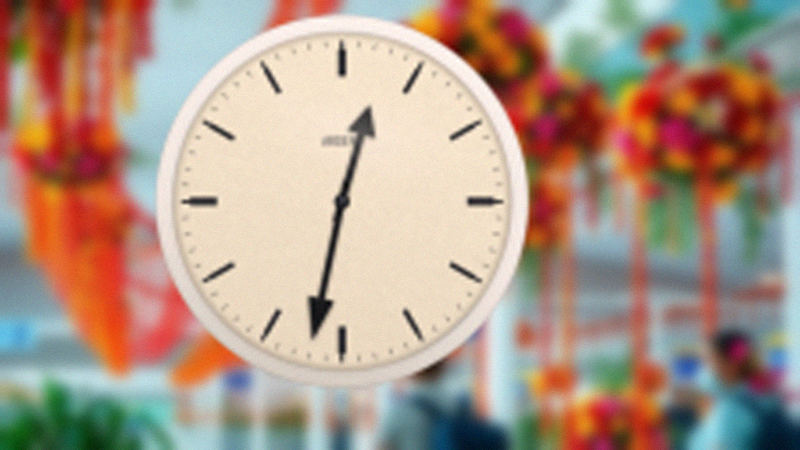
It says 12:32
